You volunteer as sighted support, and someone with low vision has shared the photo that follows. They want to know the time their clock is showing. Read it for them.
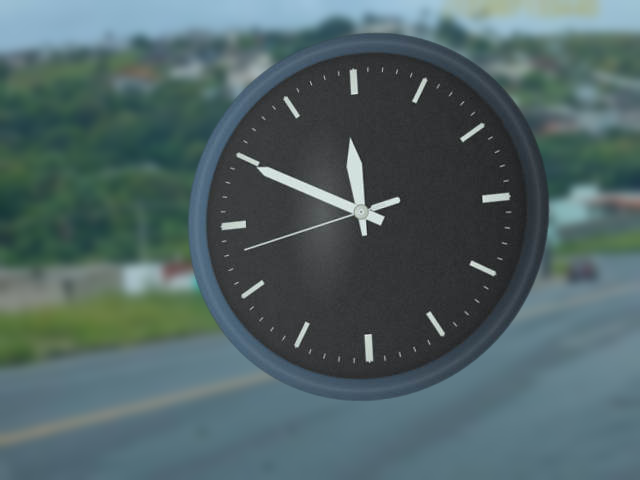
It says 11:49:43
